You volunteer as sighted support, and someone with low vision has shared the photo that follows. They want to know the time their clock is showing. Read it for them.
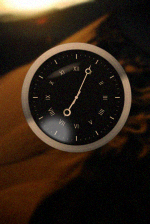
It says 7:04
